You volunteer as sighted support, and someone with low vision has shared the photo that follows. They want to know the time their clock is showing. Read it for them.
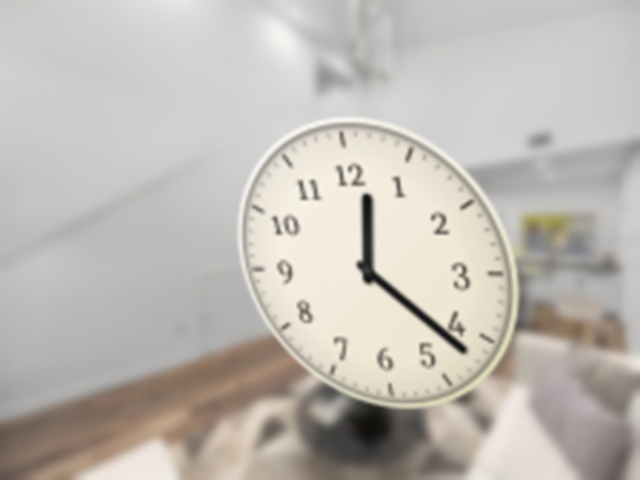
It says 12:22
